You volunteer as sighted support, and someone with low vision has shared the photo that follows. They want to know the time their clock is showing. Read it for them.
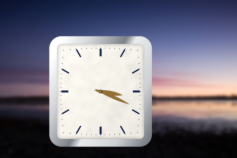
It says 3:19
